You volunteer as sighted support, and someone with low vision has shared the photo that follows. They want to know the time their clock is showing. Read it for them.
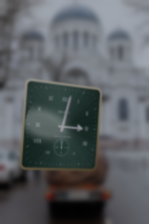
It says 3:02
